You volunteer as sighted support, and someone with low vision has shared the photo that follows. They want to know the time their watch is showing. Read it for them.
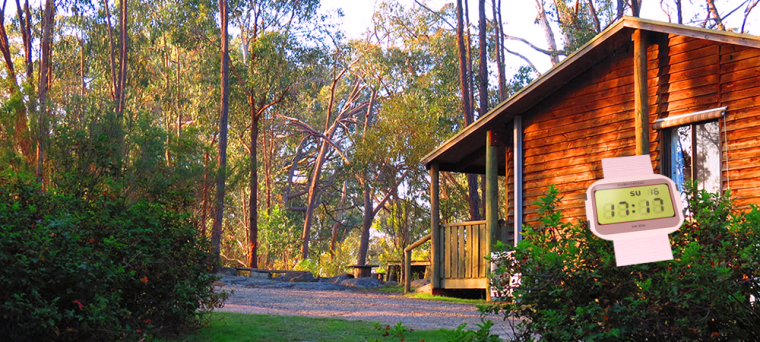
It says 17:17
